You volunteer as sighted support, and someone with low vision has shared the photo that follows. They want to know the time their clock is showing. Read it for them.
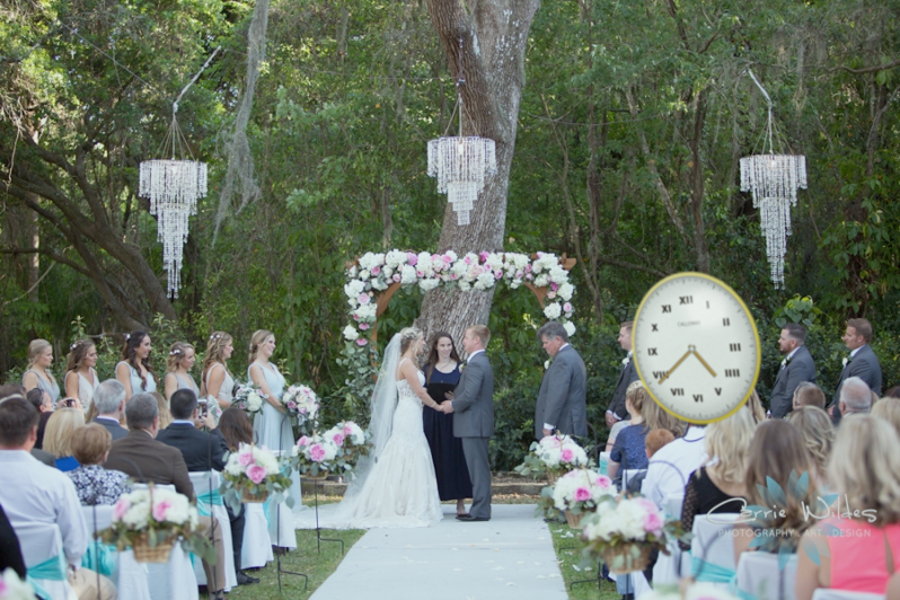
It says 4:39
